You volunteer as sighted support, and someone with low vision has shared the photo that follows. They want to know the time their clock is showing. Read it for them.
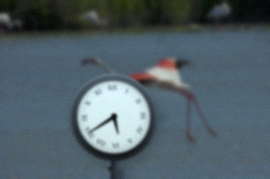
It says 5:40
